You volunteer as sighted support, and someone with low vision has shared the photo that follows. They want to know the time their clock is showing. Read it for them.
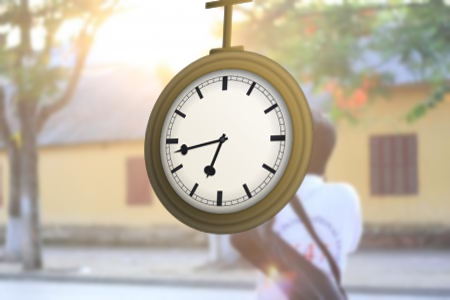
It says 6:43
